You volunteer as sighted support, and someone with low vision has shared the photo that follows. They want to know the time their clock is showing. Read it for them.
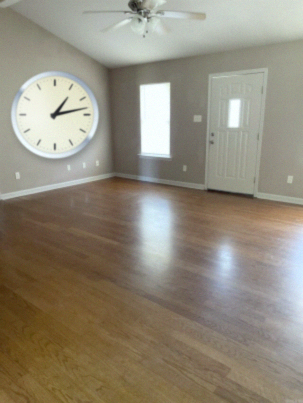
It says 1:13
